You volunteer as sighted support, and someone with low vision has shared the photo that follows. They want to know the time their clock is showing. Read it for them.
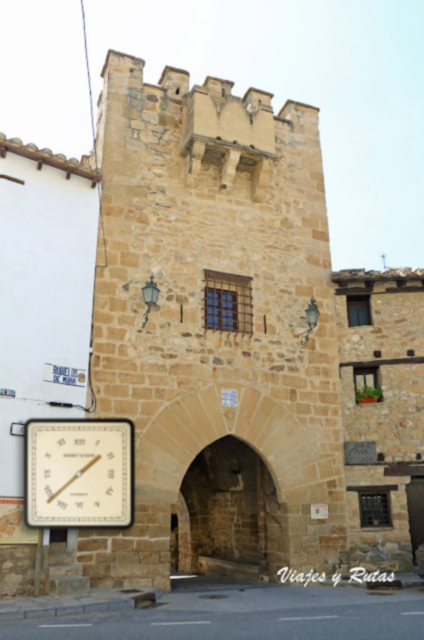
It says 1:38
